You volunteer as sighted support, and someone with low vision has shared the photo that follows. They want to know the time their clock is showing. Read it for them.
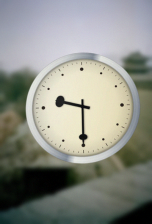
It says 9:30
